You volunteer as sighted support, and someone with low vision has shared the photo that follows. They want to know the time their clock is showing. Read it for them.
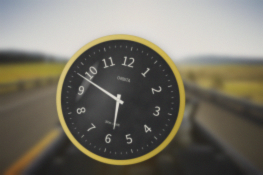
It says 5:48
